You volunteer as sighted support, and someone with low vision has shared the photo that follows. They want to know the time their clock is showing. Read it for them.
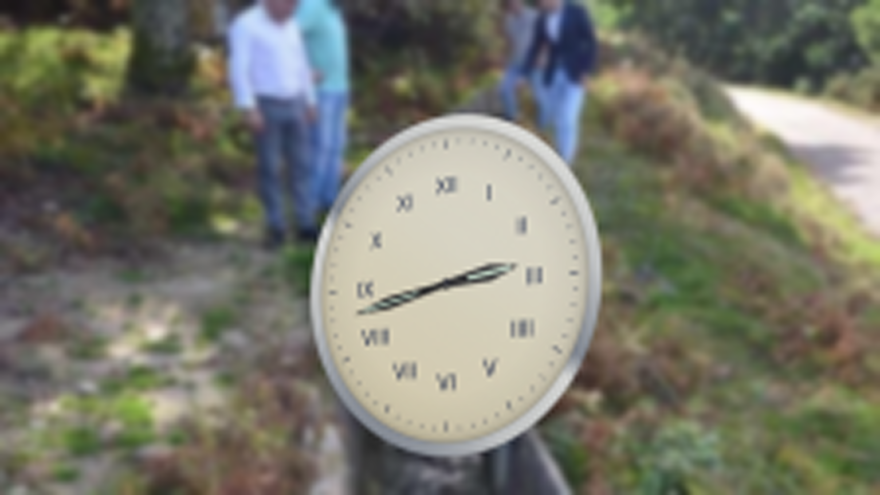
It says 2:43
